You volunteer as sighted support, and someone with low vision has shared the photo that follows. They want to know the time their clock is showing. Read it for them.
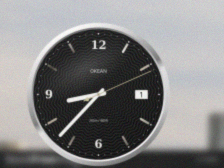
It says 8:37:11
